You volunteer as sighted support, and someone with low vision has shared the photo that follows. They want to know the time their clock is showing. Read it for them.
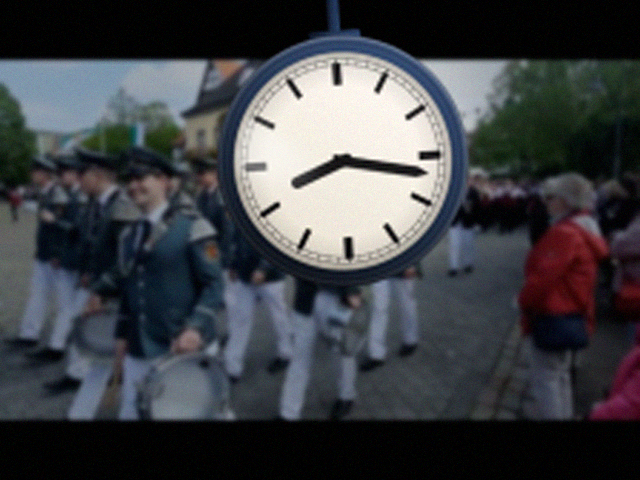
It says 8:17
